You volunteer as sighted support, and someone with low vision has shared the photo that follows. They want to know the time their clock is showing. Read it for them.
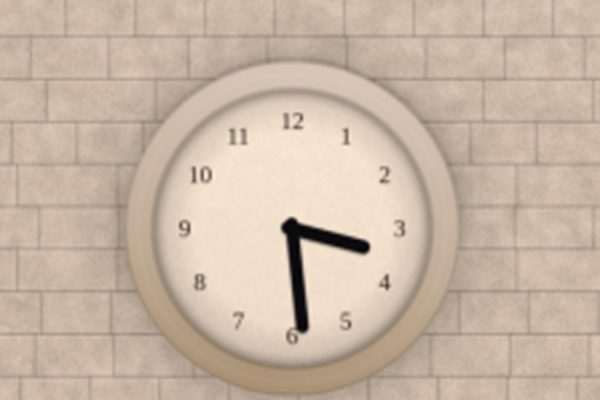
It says 3:29
